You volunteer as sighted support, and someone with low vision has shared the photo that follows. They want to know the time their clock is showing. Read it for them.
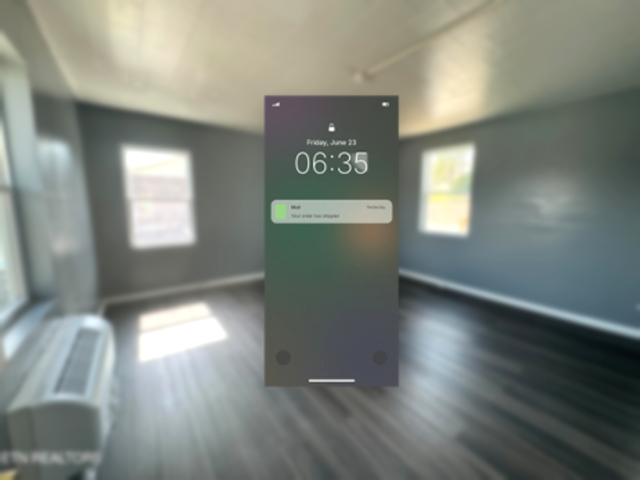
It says 6:35
